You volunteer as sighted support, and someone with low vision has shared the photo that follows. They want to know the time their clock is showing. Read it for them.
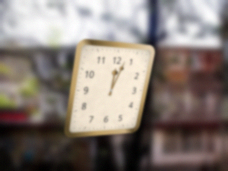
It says 12:03
